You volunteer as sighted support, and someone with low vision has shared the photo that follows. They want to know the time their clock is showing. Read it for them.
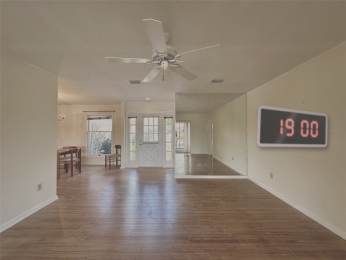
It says 19:00
